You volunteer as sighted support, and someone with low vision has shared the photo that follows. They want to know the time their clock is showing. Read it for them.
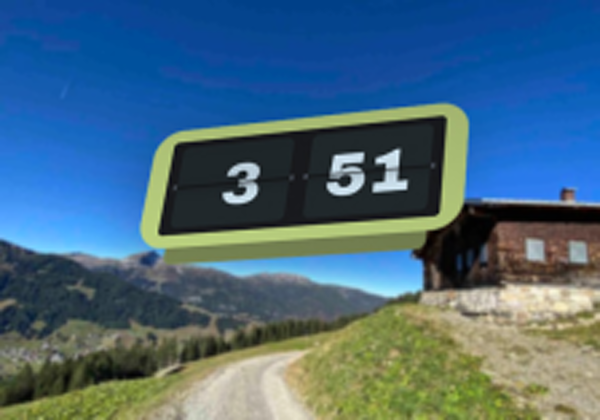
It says 3:51
